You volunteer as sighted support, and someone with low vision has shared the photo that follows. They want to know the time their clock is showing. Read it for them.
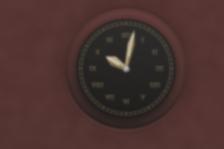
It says 10:02
